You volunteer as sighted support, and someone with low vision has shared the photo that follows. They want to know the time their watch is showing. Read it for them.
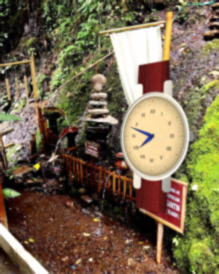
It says 7:48
